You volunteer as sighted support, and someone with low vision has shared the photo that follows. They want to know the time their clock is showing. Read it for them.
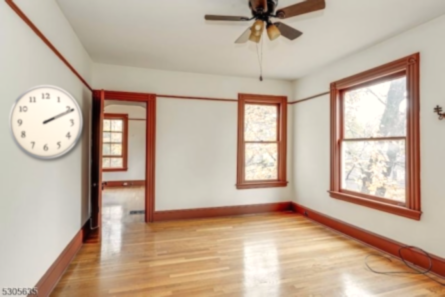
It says 2:11
